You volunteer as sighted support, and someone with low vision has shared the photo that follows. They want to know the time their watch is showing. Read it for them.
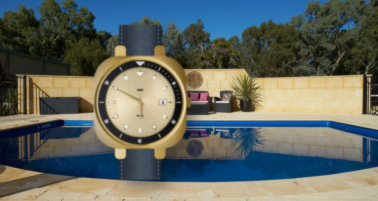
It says 5:50
